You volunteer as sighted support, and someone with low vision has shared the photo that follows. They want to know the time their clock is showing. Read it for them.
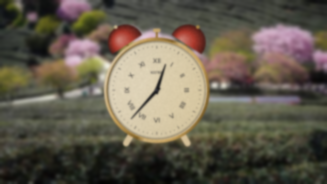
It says 12:37
